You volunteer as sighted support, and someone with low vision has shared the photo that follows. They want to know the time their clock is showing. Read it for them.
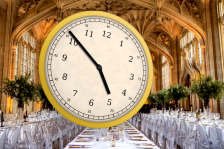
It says 4:51
